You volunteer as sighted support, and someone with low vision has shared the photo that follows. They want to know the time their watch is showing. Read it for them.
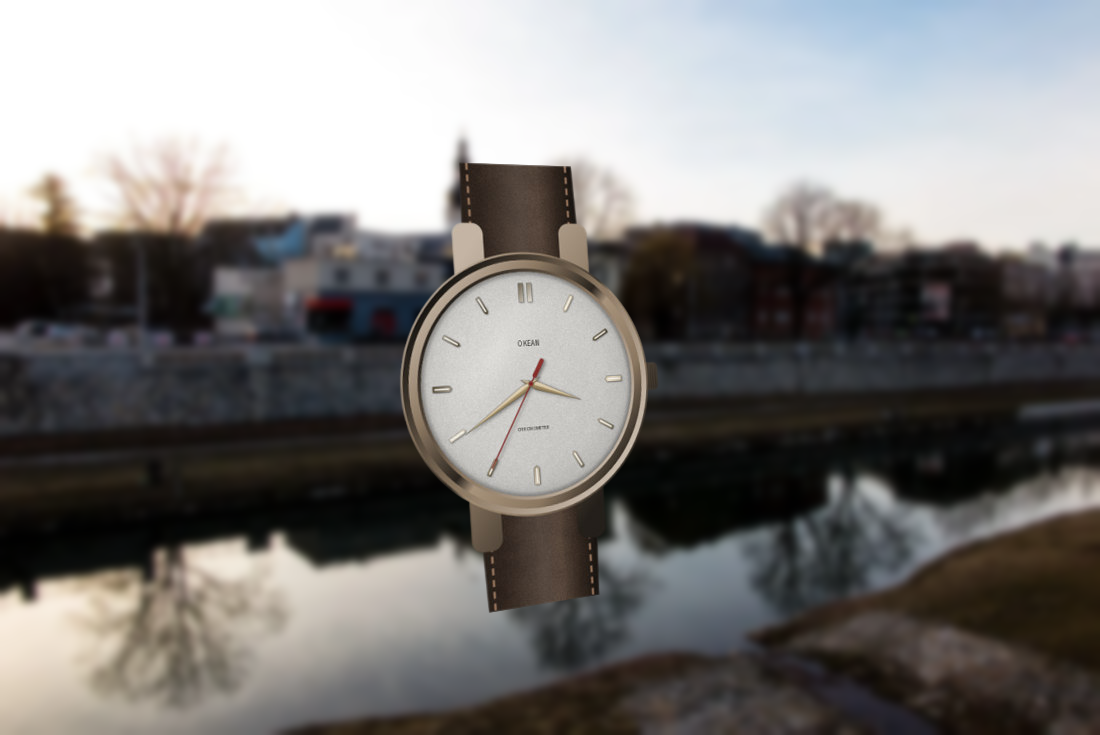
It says 3:39:35
